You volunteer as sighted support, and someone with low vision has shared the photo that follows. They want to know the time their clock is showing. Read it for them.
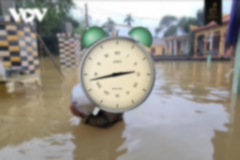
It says 2:43
